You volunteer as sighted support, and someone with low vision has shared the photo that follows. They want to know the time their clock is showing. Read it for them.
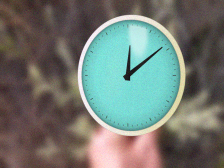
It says 12:09
